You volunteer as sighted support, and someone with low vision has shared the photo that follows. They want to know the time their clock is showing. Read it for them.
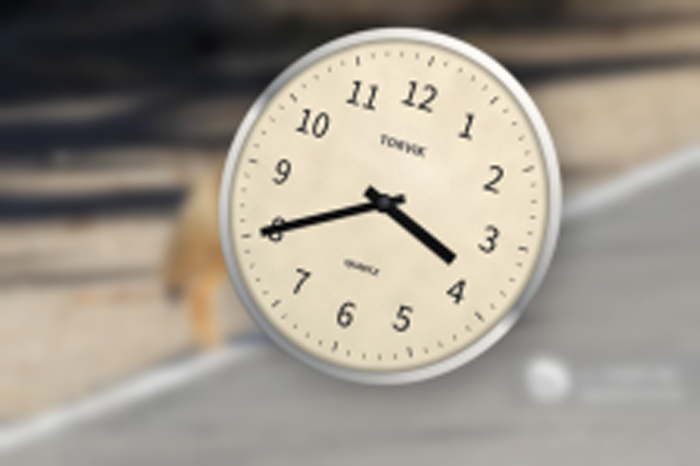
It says 3:40
